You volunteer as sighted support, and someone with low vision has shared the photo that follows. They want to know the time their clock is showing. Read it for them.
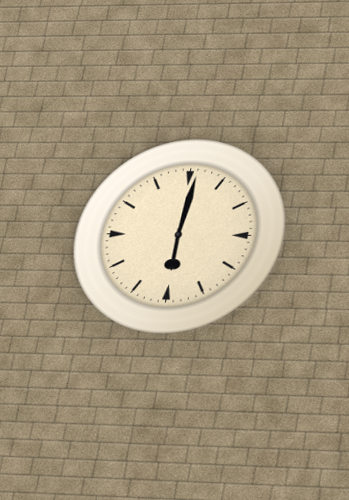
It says 6:01
